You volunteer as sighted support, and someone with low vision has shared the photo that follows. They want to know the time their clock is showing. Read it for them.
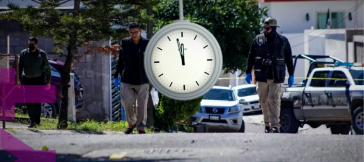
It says 11:58
